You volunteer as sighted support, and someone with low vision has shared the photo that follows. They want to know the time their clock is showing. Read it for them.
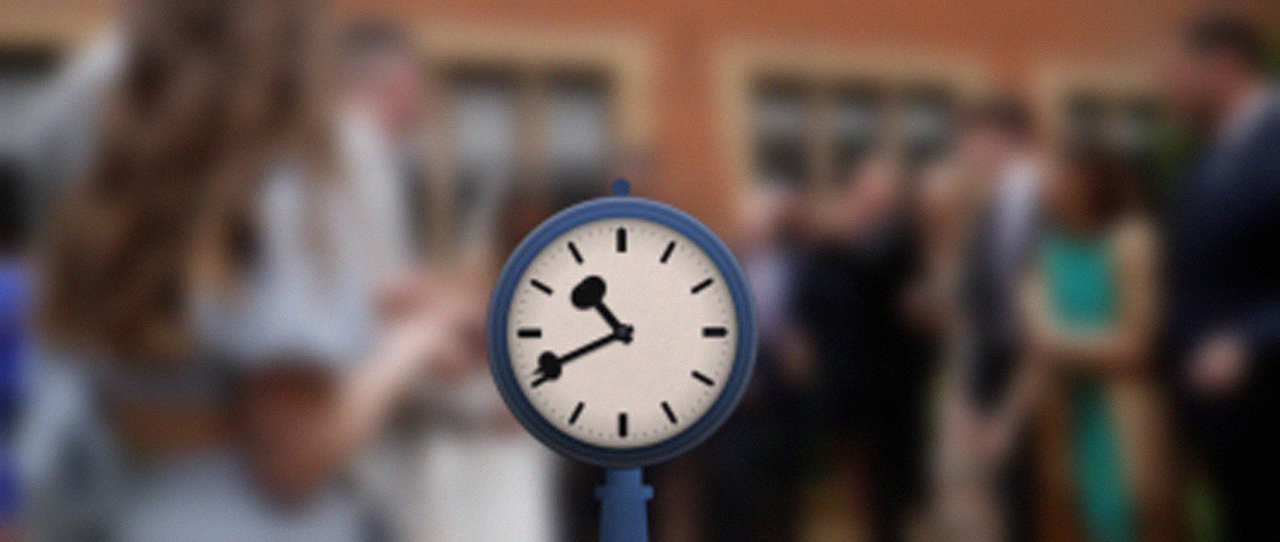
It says 10:41
